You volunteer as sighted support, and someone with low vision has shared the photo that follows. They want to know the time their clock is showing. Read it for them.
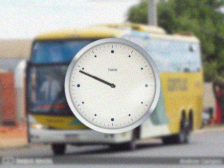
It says 9:49
